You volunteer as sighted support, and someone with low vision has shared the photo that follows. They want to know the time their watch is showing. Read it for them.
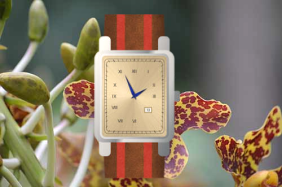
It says 1:56
